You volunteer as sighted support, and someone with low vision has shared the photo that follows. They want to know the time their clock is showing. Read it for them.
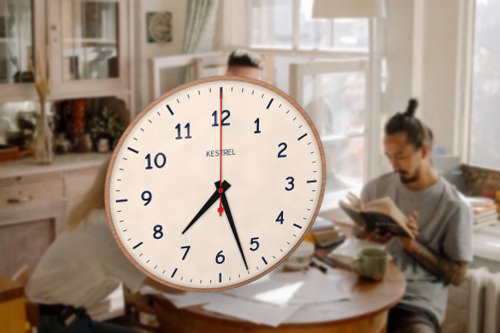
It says 7:27:00
